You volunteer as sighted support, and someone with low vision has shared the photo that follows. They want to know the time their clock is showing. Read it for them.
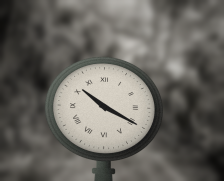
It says 10:20
